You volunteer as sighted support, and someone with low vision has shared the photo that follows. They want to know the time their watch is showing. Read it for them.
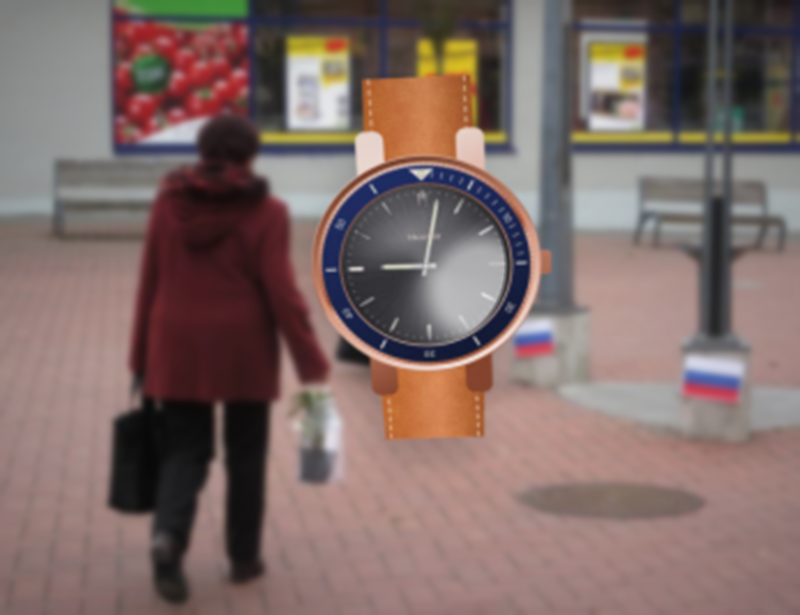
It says 9:02
